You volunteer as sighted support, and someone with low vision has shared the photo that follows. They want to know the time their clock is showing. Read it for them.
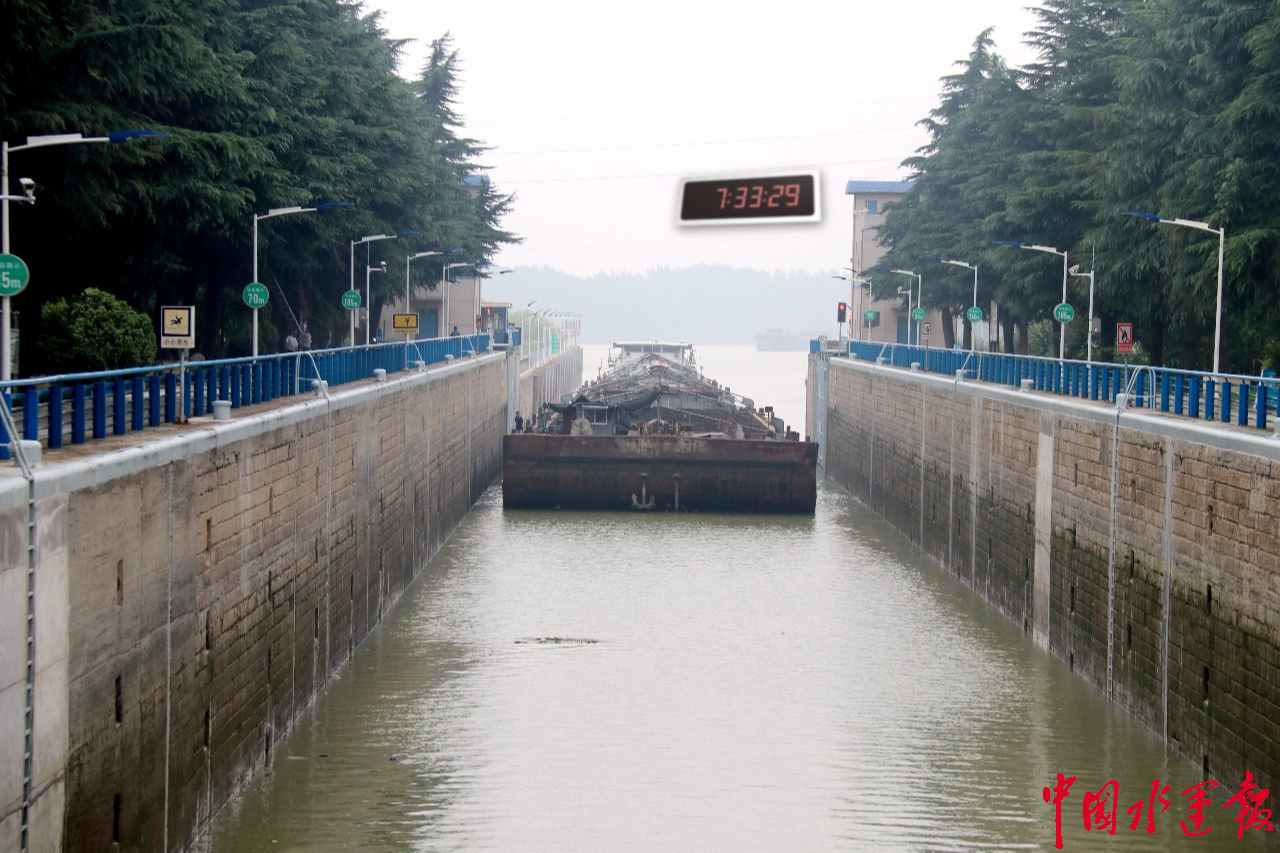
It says 7:33:29
